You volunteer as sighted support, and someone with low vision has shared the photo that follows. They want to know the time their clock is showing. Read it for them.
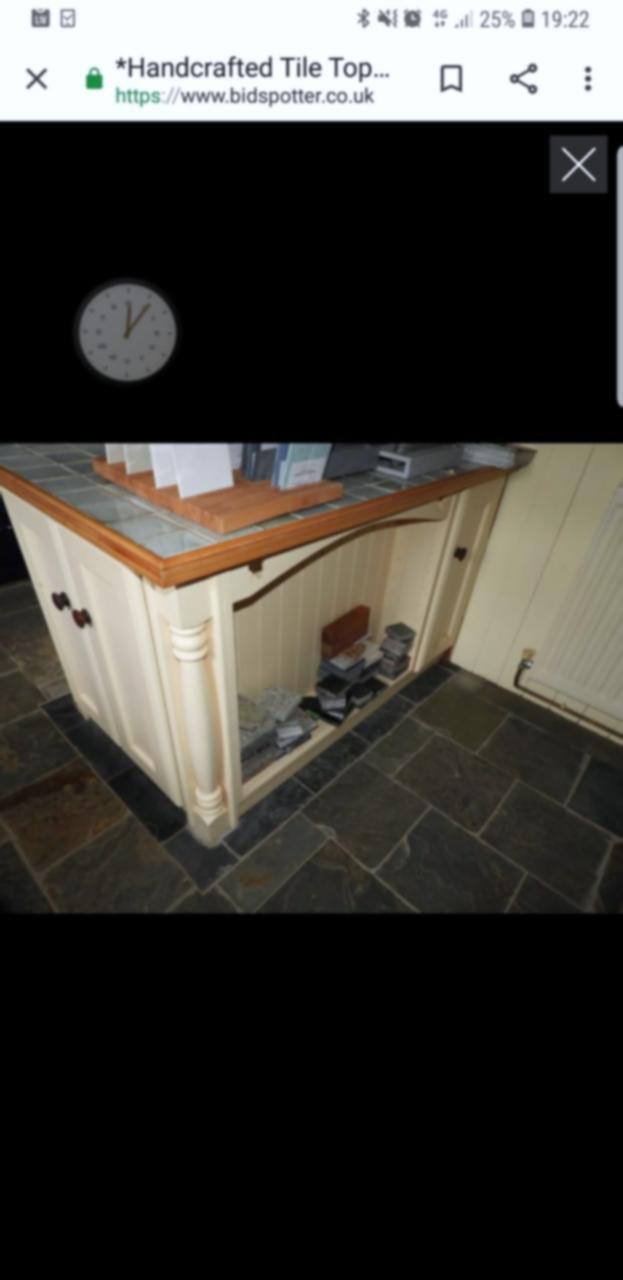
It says 12:06
